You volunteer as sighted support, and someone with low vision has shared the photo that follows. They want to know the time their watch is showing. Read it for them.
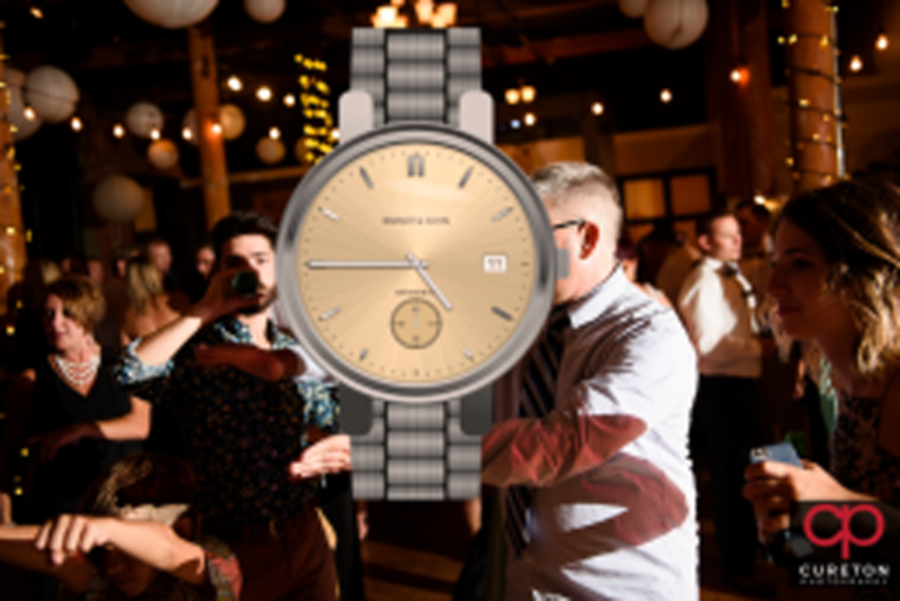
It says 4:45
